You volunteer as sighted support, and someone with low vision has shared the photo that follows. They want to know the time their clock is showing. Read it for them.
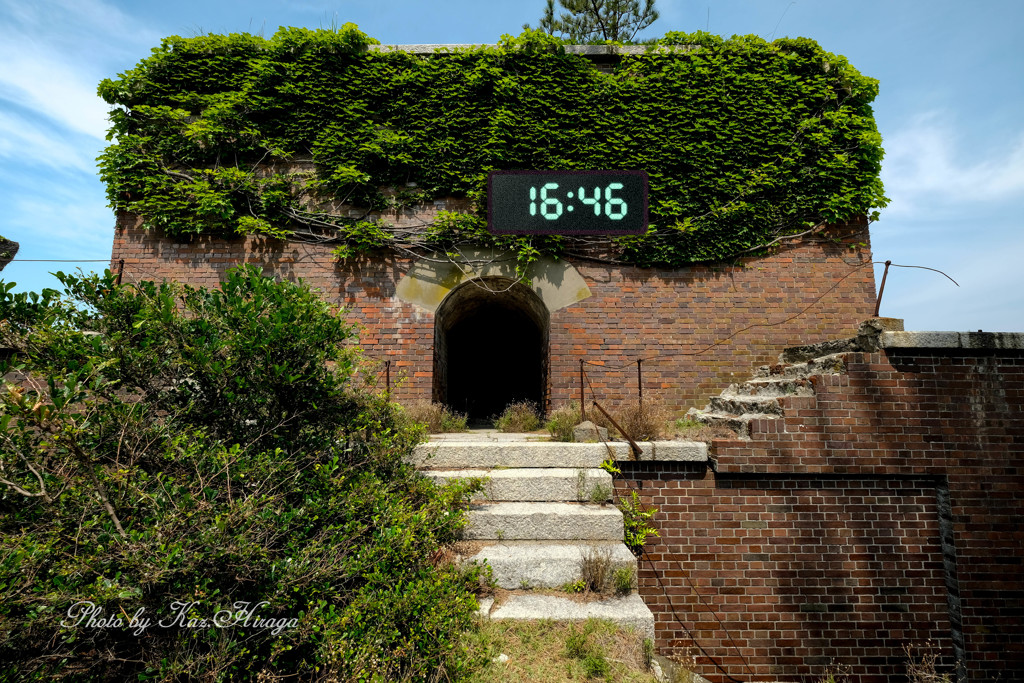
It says 16:46
